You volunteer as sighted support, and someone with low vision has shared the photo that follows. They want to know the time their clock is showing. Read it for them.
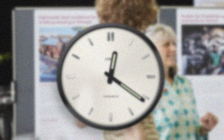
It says 12:21
